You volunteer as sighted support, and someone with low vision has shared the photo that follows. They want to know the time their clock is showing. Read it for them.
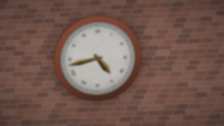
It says 4:43
